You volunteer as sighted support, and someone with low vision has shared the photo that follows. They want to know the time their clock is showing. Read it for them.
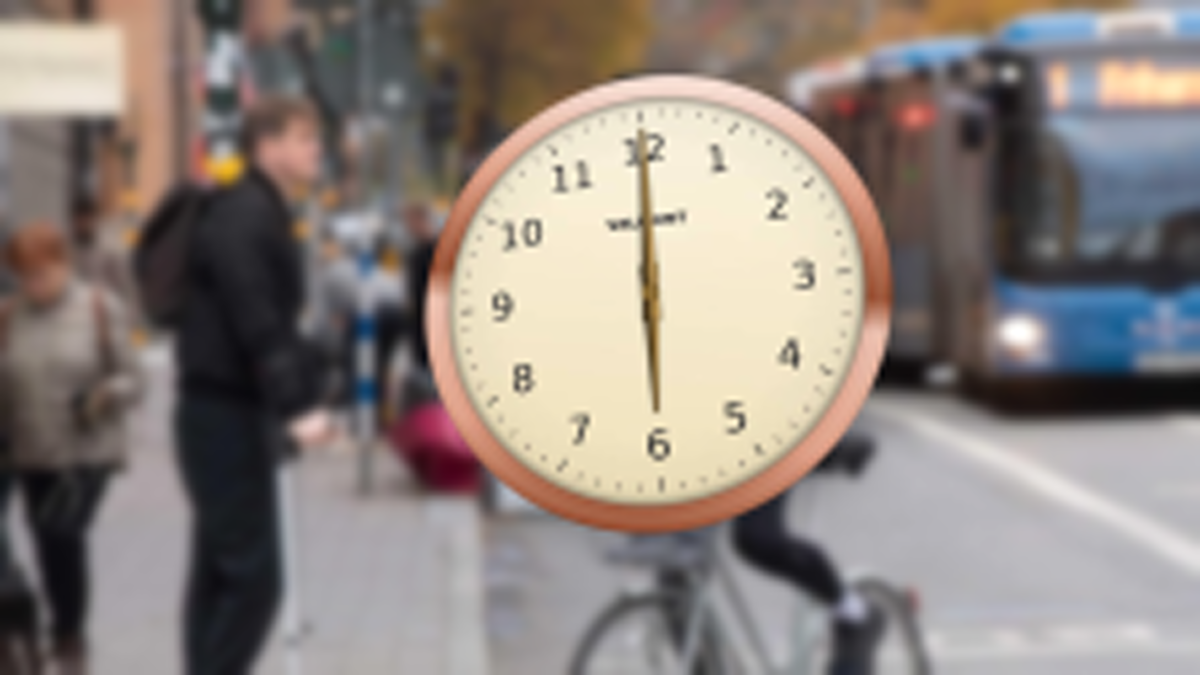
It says 6:00
